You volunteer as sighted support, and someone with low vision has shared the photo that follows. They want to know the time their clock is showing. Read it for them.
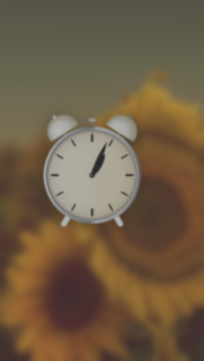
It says 1:04
